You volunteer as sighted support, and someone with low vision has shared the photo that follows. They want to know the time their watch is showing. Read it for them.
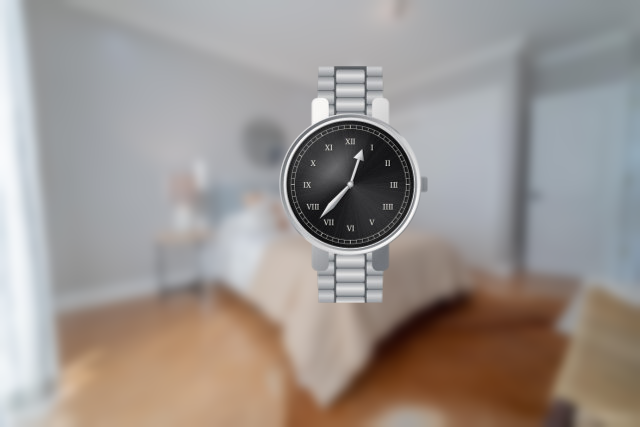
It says 12:37
